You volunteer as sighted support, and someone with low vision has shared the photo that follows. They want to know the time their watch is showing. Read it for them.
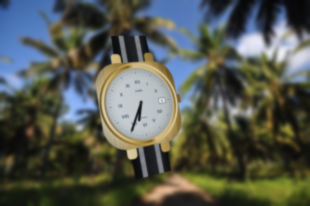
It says 6:35
